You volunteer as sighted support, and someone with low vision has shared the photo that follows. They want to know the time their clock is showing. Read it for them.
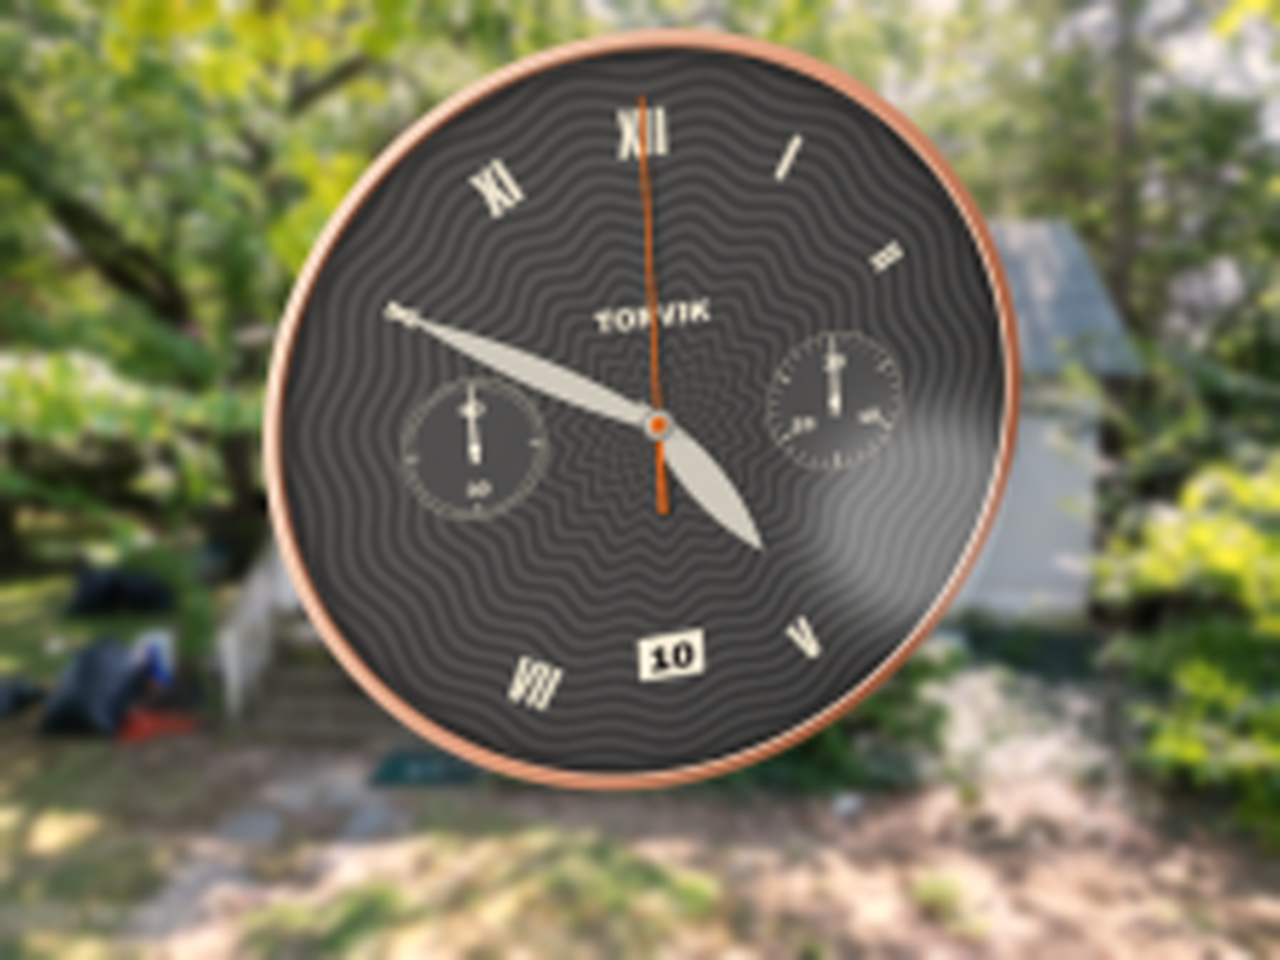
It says 4:50
